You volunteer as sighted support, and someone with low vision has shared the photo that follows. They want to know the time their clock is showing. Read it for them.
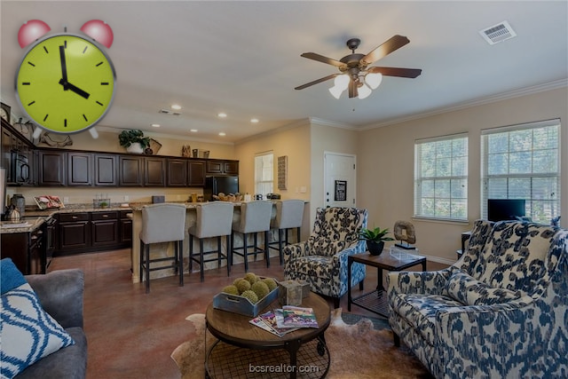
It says 3:59
